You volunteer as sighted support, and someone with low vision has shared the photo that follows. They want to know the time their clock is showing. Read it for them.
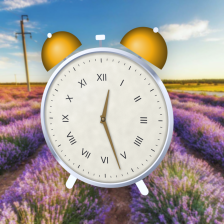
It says 12:27
